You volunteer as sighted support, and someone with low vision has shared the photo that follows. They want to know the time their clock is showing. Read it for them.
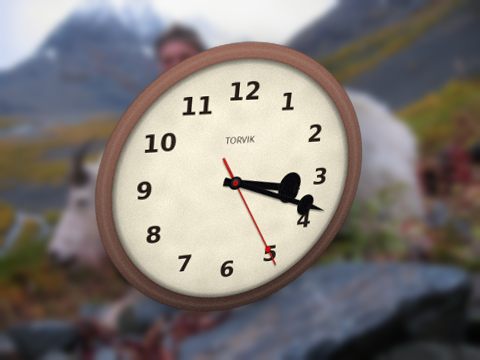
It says 3:18:25
